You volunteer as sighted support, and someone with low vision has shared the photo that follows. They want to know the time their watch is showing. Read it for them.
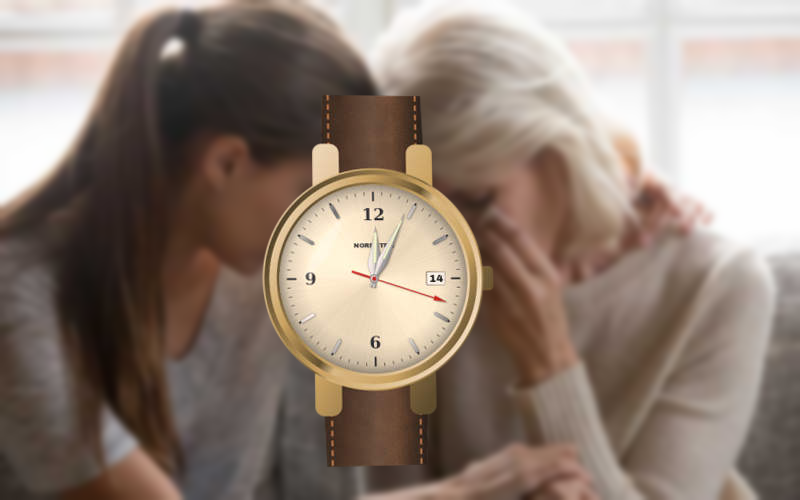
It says 12:04:18
